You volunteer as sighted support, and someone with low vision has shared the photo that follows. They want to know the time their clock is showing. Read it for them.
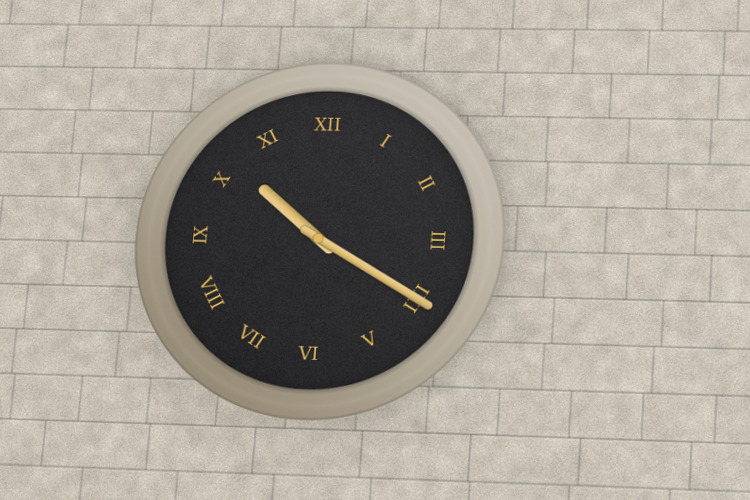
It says 10:20
